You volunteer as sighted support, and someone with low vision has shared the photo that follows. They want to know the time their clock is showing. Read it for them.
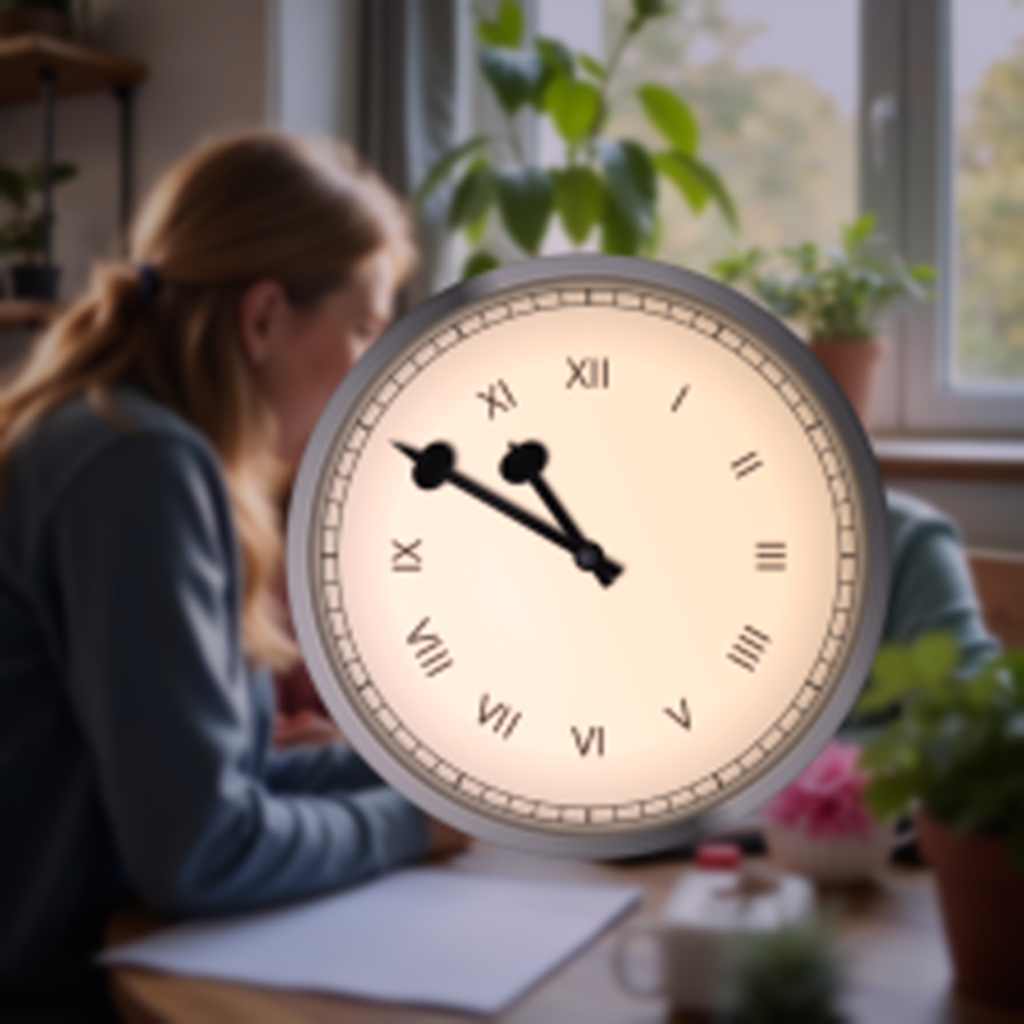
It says 10:50
